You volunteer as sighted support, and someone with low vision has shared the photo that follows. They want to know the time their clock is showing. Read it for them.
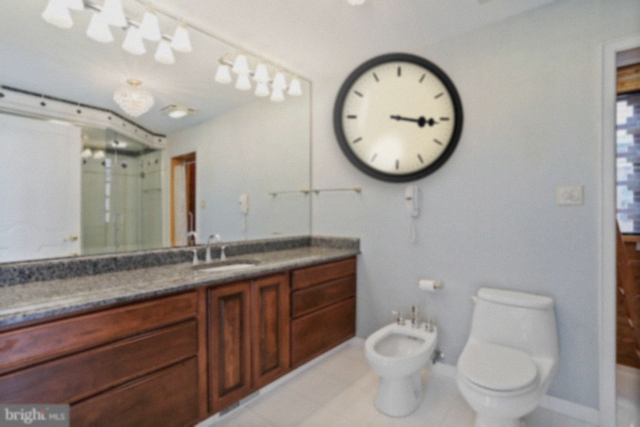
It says 3:16
